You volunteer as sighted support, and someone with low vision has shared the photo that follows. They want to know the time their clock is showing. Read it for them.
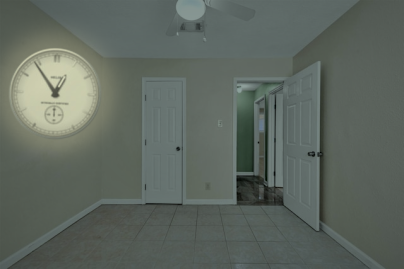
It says 12:54
